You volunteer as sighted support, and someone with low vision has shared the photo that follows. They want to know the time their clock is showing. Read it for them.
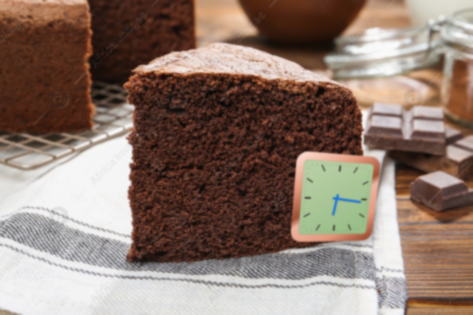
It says 6:16
